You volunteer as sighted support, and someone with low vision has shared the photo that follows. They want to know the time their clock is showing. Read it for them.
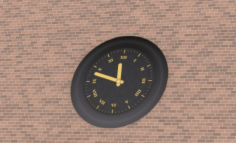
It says 11:48
